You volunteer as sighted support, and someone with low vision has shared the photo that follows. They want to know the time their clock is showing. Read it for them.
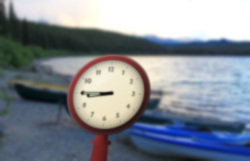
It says 8:45
